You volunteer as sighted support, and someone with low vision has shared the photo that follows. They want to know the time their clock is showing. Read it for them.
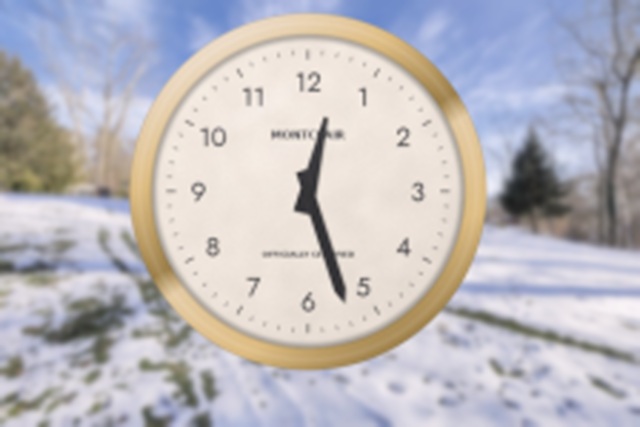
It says 12:27
